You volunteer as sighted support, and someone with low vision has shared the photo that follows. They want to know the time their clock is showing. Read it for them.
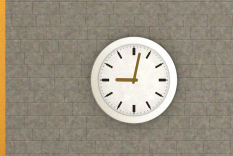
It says 9:02
